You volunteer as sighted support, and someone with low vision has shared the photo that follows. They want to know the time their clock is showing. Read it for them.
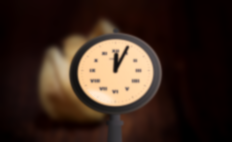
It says 12:04
